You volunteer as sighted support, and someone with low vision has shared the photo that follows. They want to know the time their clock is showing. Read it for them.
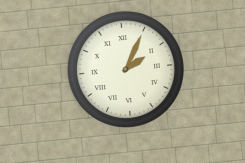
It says 2:05
